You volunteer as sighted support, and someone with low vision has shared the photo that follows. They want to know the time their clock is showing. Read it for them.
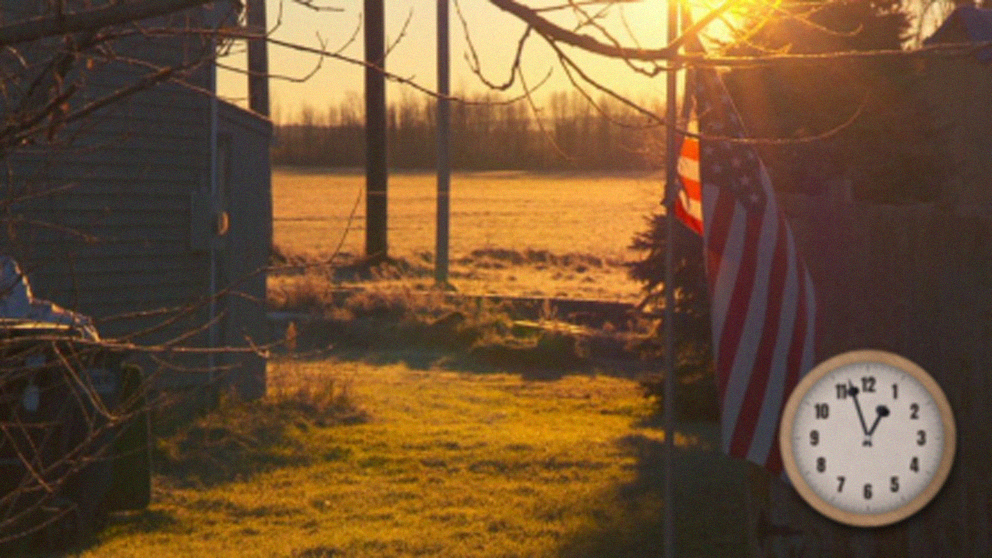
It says 12:57
